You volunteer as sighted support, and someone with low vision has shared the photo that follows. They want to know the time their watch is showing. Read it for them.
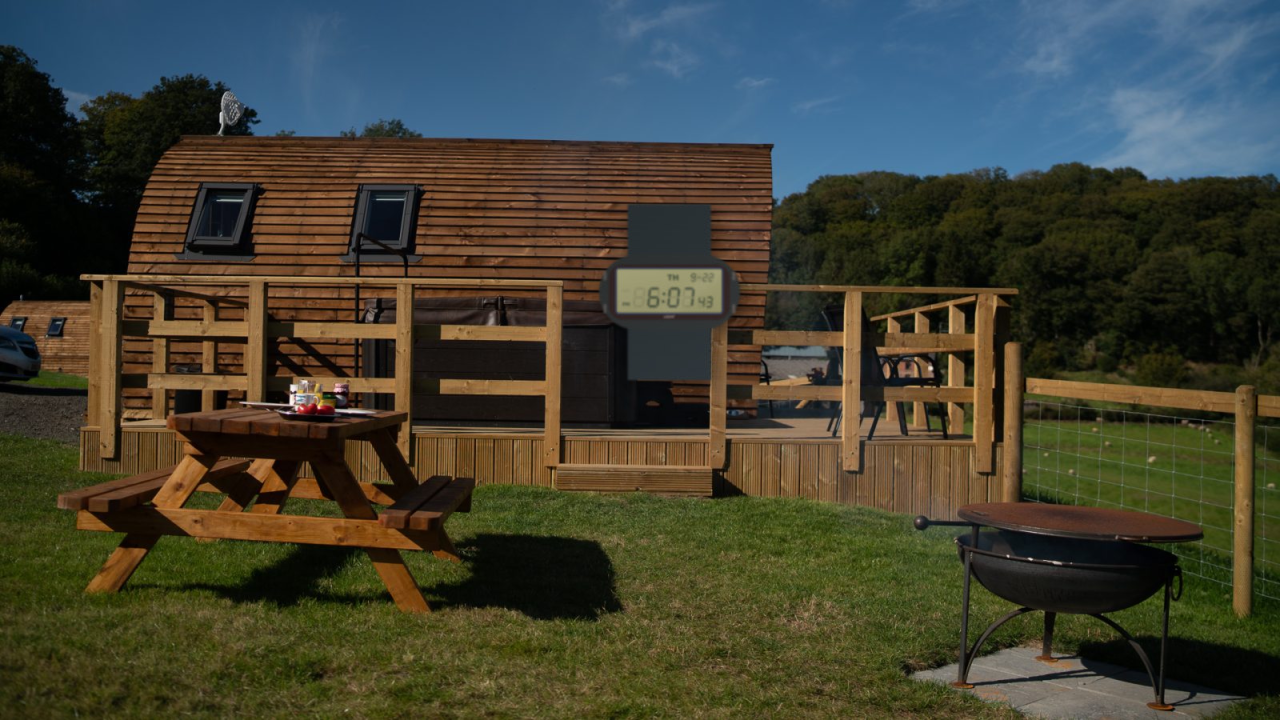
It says 6:07:43
